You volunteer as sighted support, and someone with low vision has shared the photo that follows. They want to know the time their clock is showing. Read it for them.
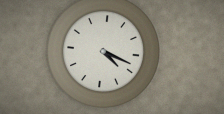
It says 4:18
